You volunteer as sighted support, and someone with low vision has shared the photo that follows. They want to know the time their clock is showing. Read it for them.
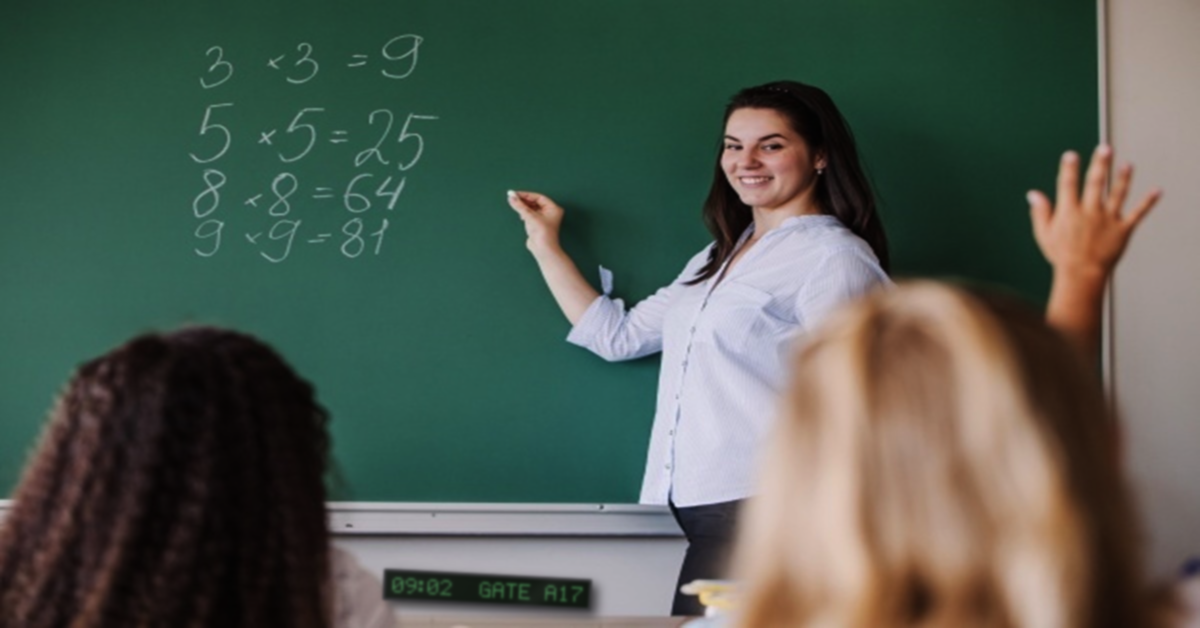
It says 9:02
